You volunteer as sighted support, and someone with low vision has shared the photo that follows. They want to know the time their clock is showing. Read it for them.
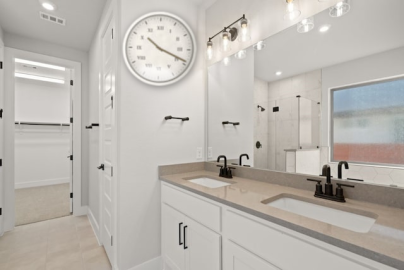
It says 10:19
